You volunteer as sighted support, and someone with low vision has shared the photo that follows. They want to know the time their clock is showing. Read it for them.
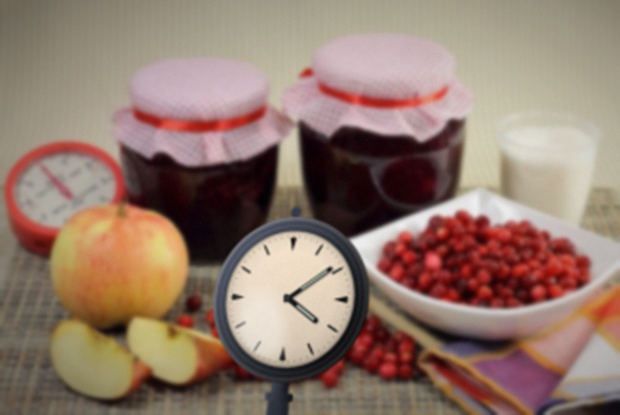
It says 4:09
